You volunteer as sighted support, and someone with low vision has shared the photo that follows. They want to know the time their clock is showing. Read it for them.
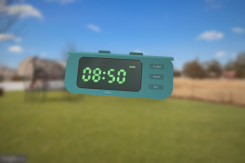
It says 8:50
